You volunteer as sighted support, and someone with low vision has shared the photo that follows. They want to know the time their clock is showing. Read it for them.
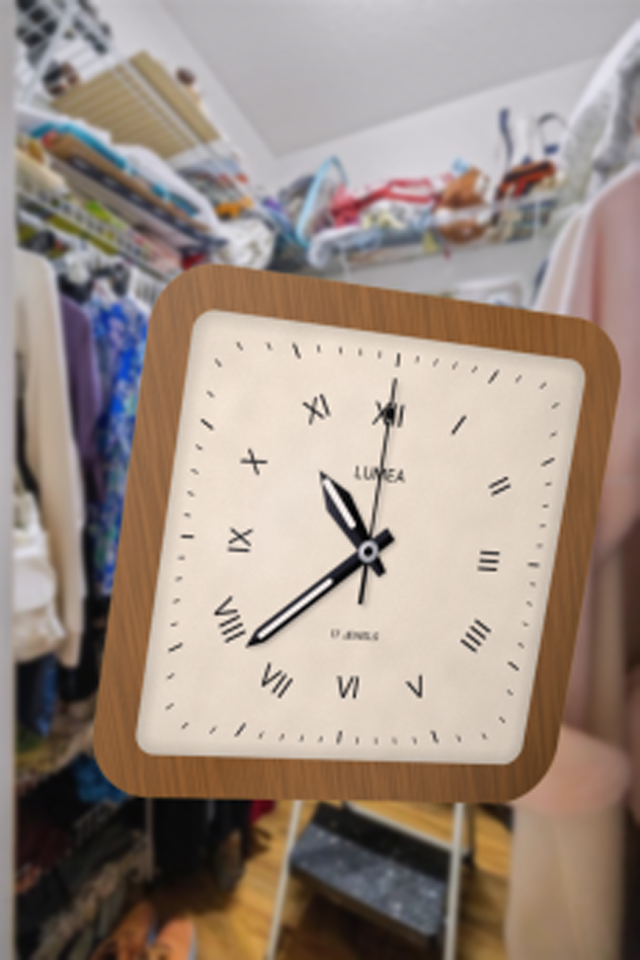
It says 10:38:00
